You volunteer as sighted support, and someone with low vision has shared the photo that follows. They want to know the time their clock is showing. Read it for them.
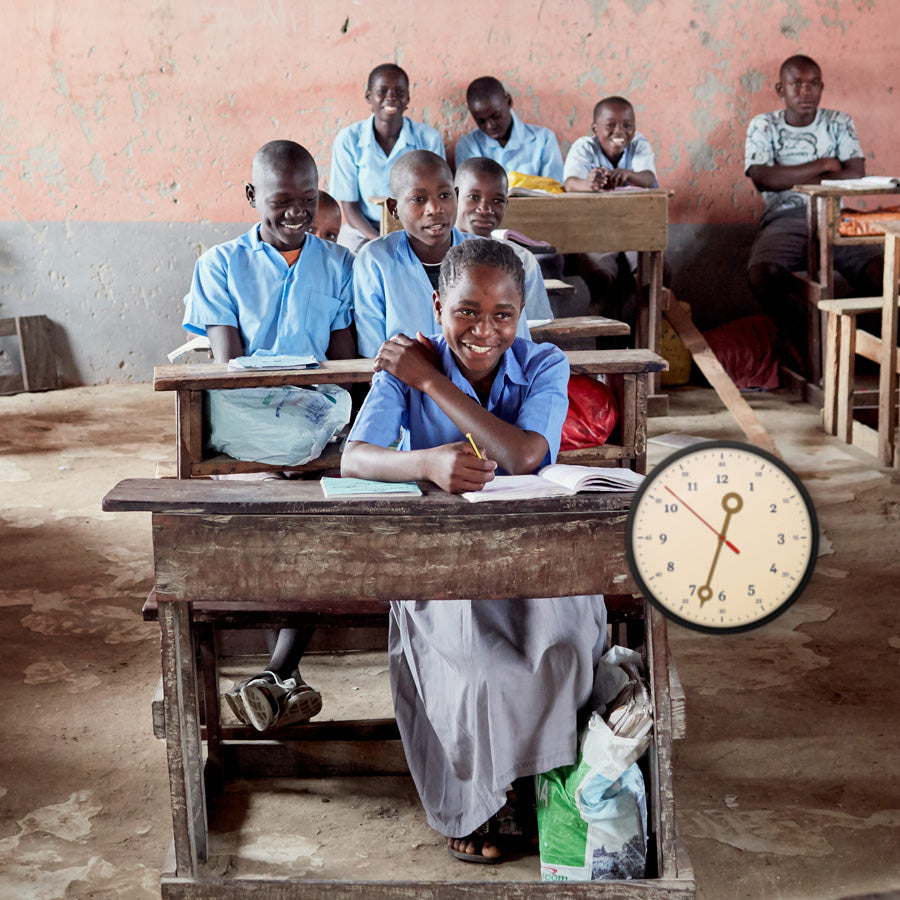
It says 12:32:52
